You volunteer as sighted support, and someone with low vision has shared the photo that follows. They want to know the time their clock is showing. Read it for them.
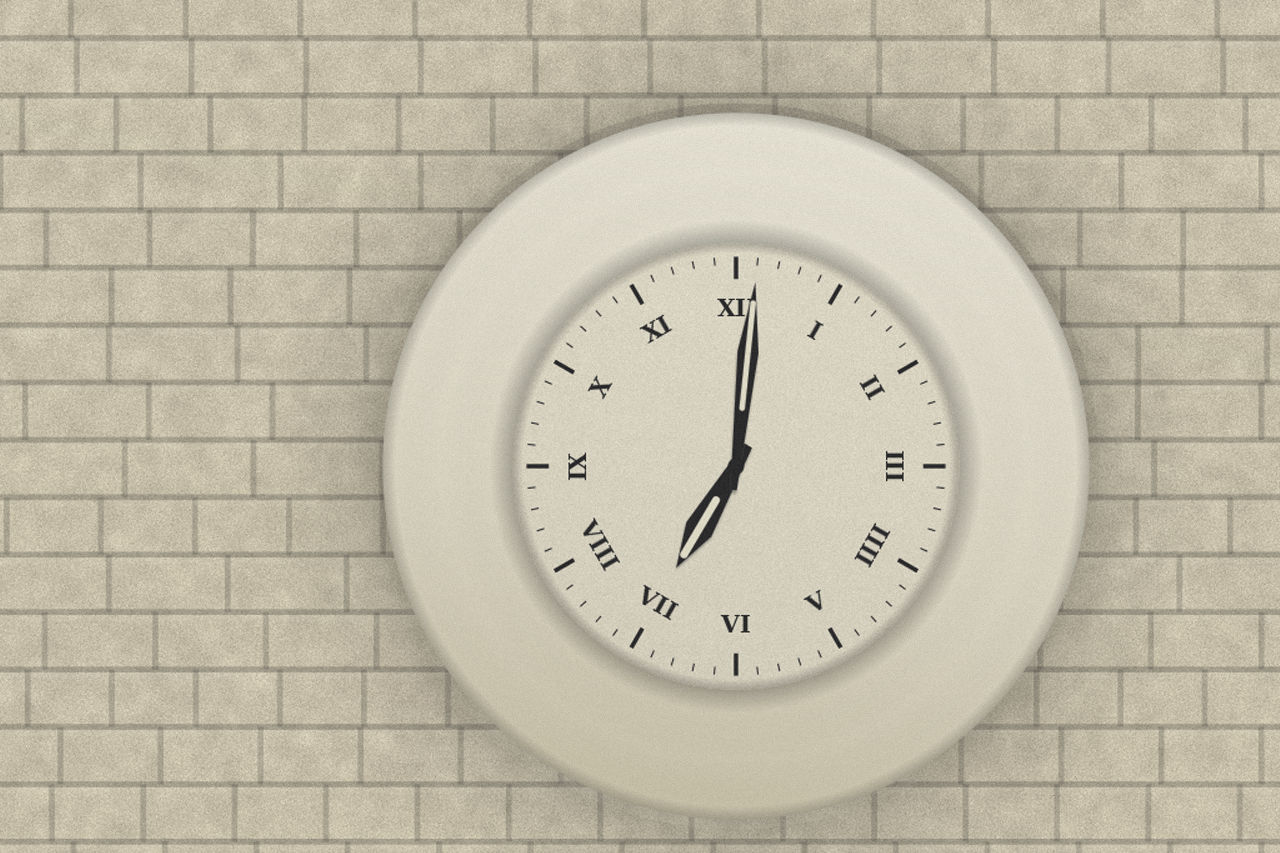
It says 7:01
